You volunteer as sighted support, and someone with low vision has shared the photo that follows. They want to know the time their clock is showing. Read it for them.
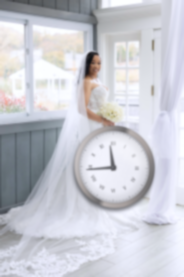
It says 11:44
